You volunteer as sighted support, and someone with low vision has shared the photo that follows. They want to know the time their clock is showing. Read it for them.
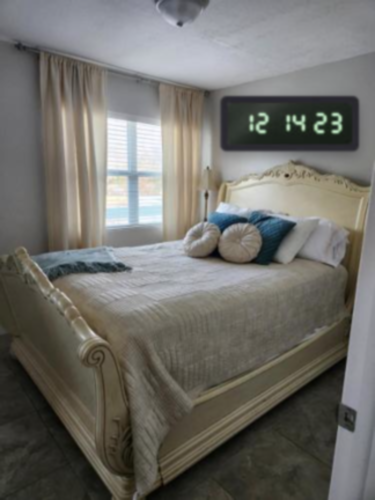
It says 12:14:23
